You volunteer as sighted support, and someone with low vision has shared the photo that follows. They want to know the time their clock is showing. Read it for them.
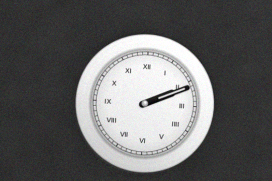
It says 2:11
